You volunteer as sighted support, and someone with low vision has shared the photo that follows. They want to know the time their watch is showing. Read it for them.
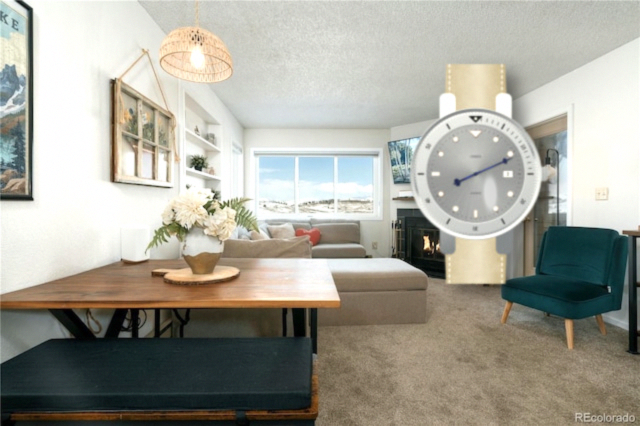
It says 8:11
